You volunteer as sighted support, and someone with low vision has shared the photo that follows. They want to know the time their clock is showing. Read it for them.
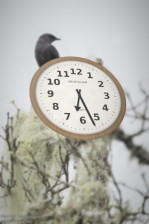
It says 6:27
